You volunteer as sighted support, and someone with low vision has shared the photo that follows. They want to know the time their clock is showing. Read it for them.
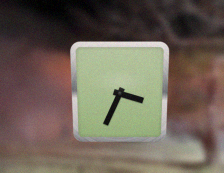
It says 3:34
